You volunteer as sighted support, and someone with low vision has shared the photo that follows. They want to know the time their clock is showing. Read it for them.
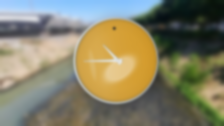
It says 10:46
